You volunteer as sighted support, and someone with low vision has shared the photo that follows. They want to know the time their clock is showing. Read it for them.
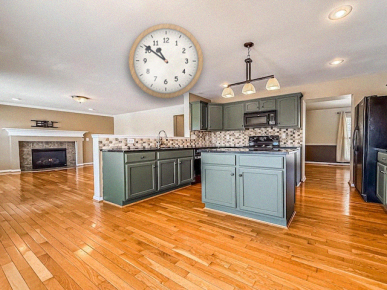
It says 10:51
